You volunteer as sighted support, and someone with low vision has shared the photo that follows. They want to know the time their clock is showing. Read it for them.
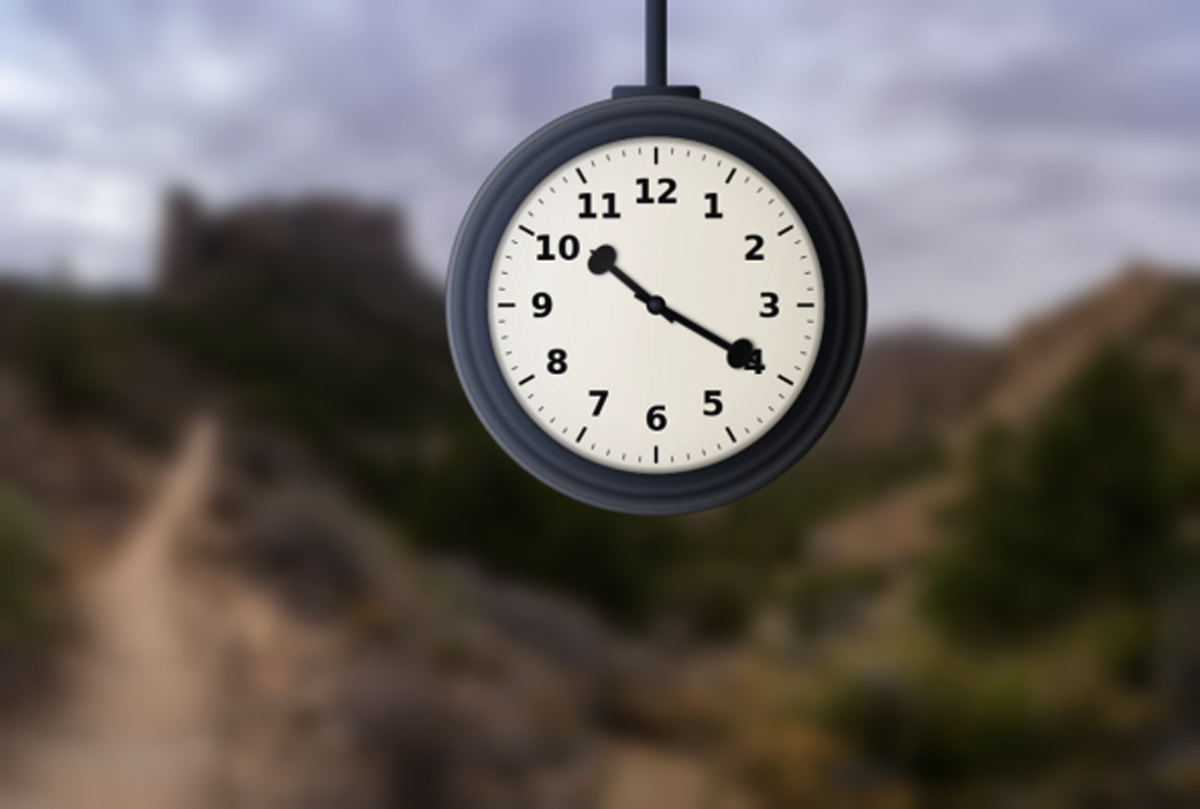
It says 10:20
